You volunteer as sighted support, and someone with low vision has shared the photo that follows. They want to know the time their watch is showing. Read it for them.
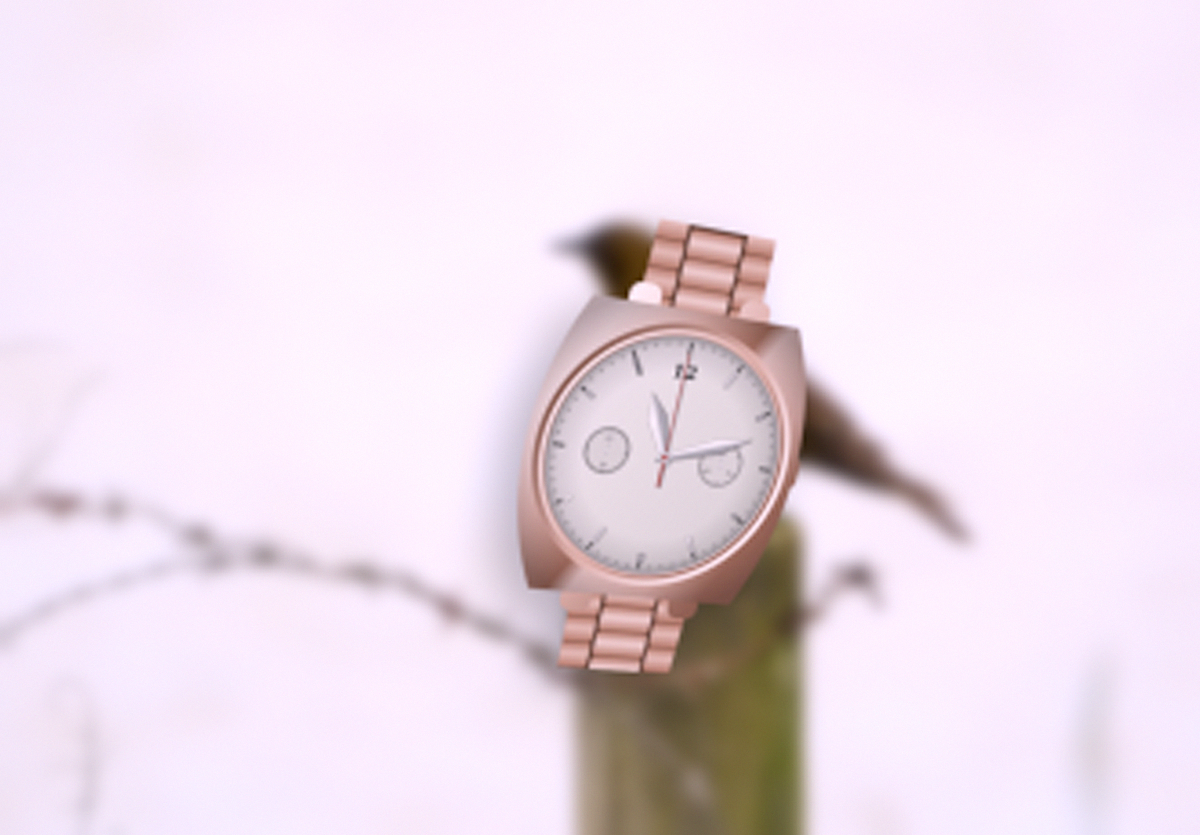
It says 11:12
